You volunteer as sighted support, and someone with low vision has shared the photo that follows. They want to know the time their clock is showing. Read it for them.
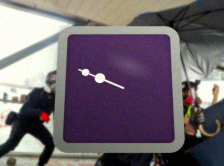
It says 9:49
